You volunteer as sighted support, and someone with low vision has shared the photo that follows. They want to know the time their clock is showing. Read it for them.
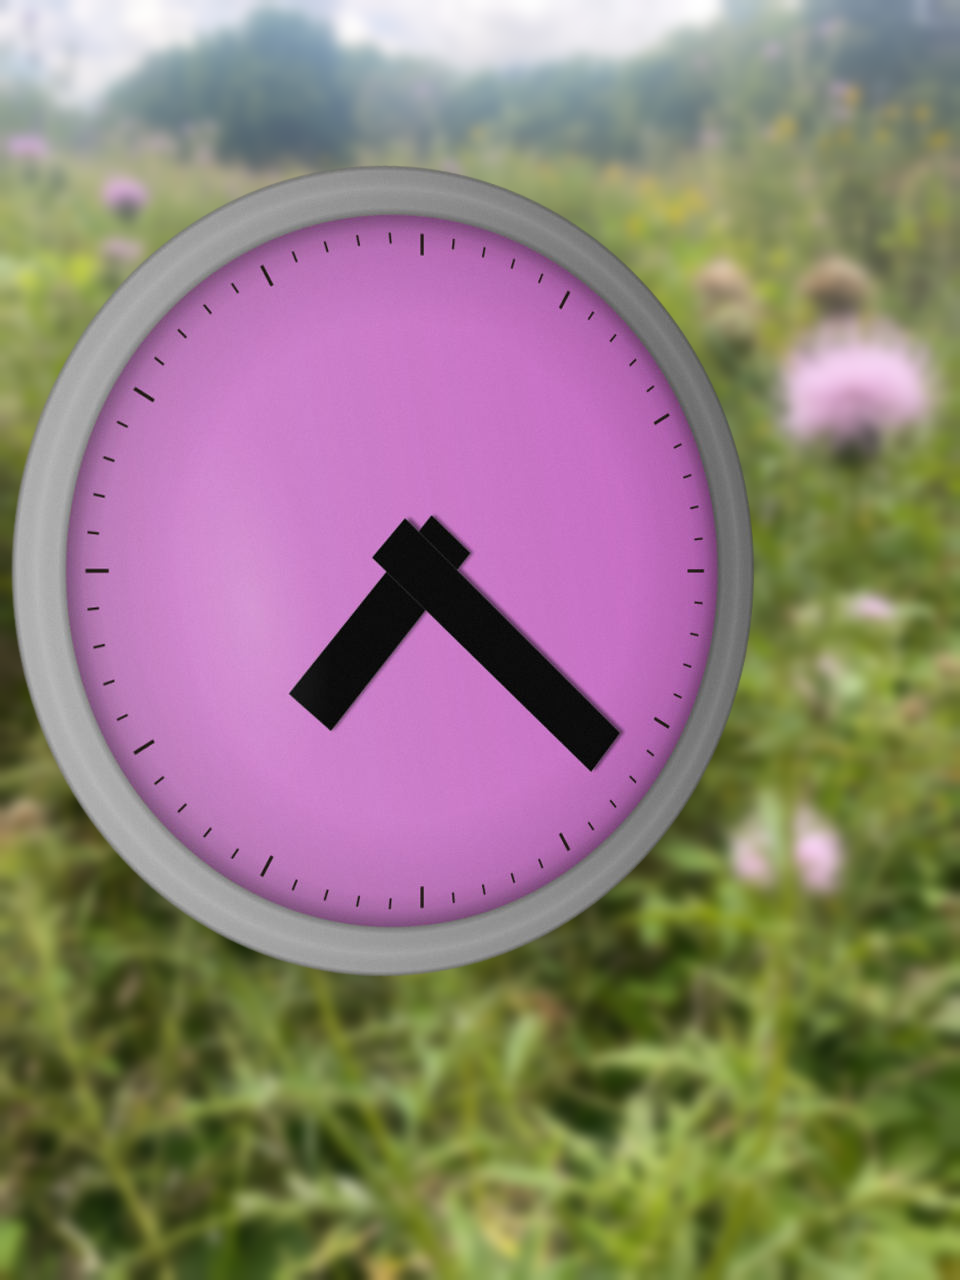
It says 7:22
